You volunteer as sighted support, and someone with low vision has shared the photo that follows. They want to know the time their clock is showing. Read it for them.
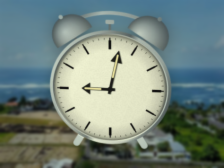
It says 9:02
